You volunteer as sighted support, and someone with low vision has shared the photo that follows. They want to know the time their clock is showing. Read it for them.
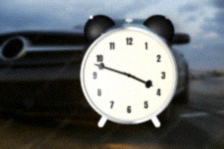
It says 3:48
